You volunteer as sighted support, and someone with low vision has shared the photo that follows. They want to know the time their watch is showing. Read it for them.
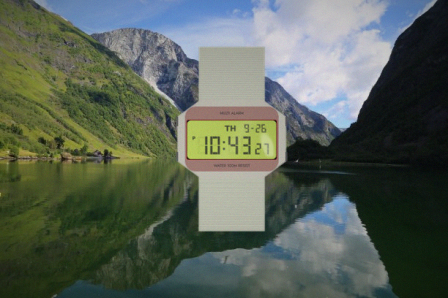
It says 10:43:27
